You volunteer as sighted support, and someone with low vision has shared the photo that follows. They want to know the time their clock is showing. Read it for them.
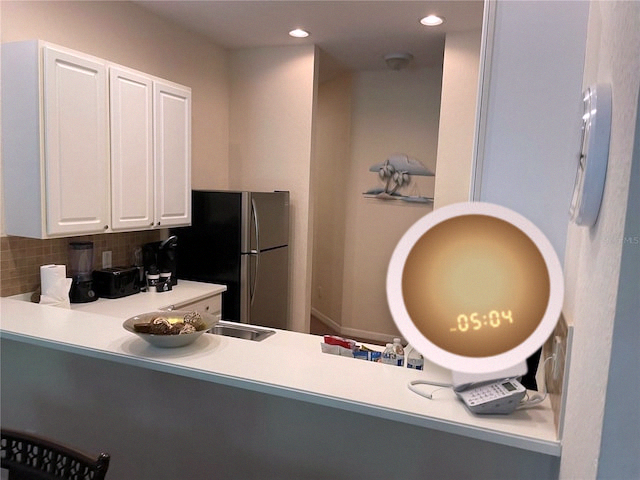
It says 5:04
